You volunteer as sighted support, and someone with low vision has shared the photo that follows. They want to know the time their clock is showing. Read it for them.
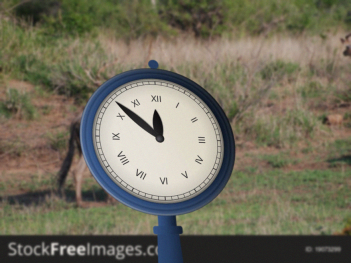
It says 11:52
